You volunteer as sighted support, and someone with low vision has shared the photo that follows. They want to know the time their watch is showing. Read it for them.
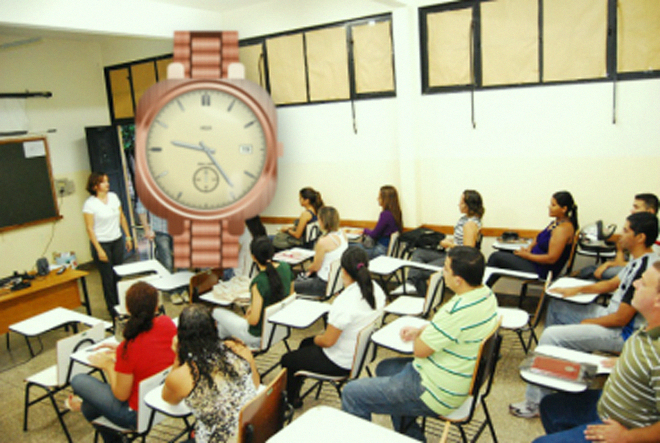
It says 9:24
